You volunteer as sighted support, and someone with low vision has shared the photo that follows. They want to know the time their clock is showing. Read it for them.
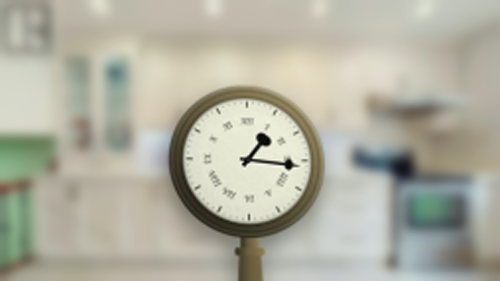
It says 1:16
